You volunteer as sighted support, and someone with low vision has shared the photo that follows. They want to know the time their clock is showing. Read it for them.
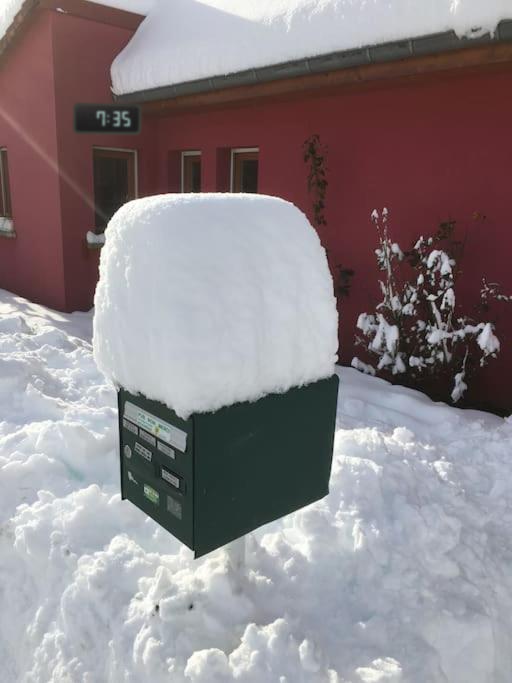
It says 7:35
